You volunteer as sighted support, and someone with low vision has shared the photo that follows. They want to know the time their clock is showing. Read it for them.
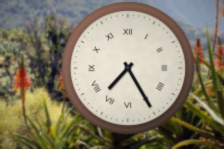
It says 7:25
